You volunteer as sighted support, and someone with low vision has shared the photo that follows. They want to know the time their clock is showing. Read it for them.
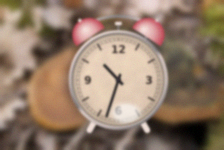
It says 10:33
